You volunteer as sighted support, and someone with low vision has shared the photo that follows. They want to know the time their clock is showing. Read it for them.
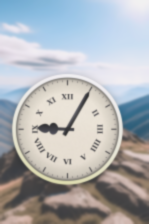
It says 9:05
